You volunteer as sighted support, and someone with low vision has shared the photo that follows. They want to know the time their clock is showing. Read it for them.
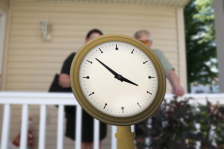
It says 3:52
